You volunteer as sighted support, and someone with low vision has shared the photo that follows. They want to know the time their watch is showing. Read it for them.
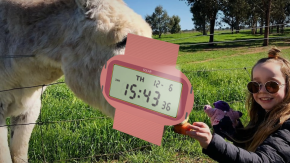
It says 15:43:36
